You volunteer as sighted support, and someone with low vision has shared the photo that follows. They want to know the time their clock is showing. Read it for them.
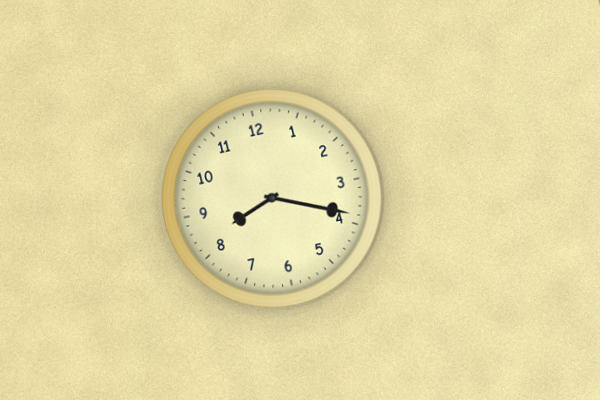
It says 8:19
